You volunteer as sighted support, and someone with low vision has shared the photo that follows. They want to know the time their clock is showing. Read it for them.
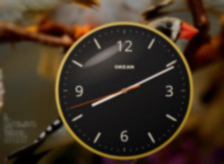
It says 8:10:42
